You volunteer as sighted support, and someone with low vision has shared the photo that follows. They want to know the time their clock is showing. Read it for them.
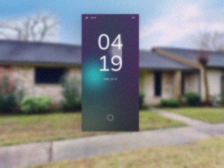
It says 4:19
